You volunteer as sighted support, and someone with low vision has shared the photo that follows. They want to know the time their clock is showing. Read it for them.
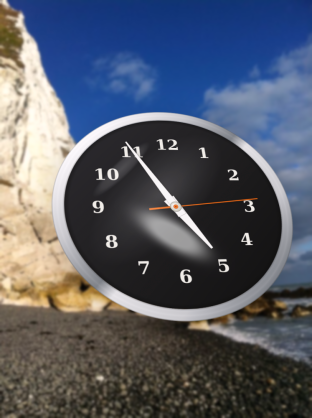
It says 4:55:14
